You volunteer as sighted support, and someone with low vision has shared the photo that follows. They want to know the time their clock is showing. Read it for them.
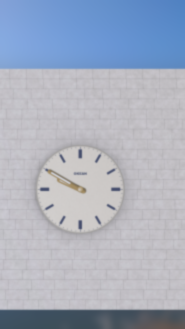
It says 9:50
